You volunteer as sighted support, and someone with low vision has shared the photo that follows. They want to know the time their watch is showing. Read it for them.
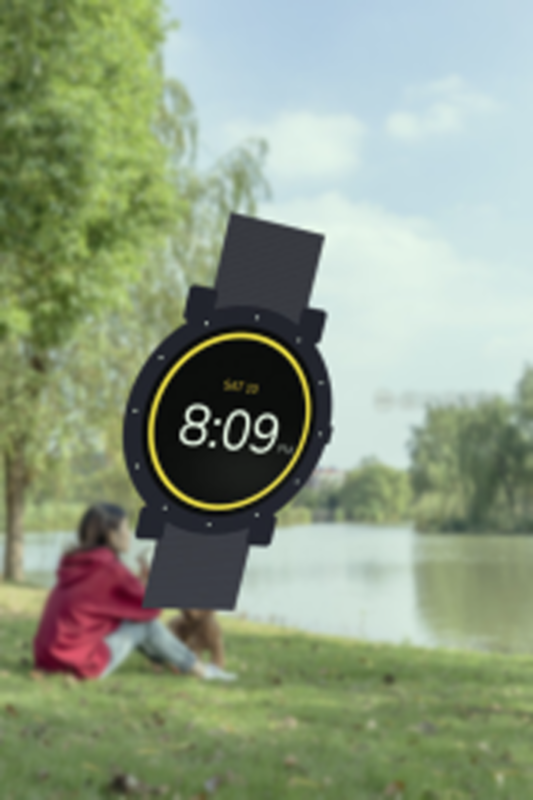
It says 8:09
